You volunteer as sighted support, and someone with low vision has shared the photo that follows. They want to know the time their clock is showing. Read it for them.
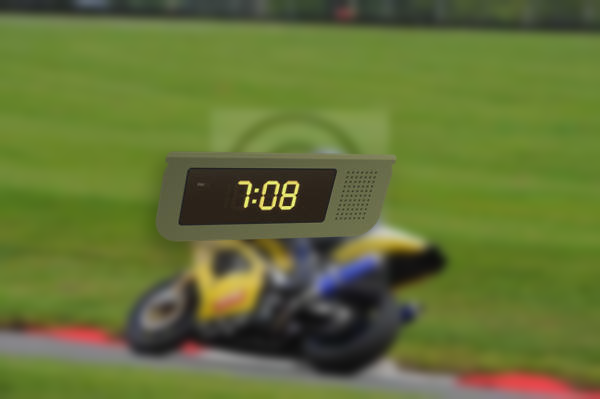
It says 7:08
